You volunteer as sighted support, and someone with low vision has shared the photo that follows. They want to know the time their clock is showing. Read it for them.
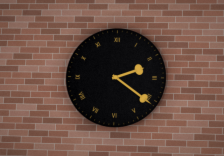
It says 2:21
